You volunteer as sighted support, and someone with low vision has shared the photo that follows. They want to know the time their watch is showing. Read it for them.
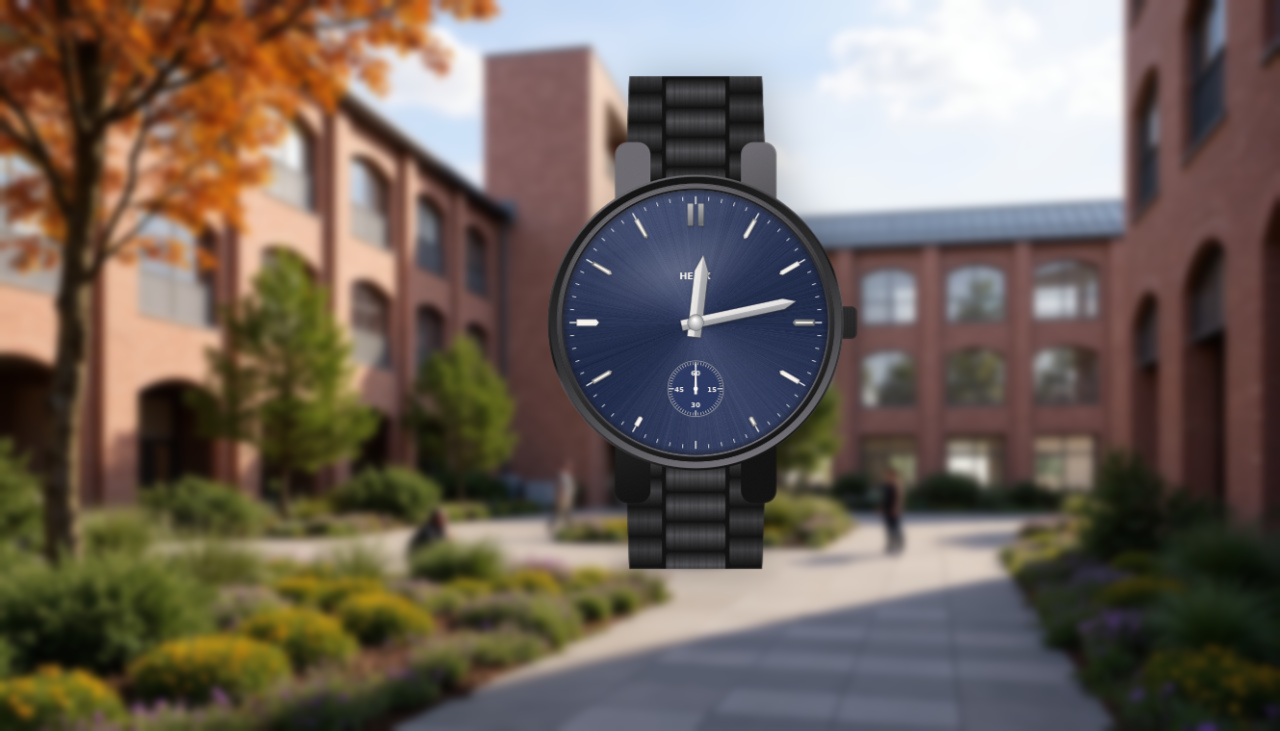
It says 12:13
